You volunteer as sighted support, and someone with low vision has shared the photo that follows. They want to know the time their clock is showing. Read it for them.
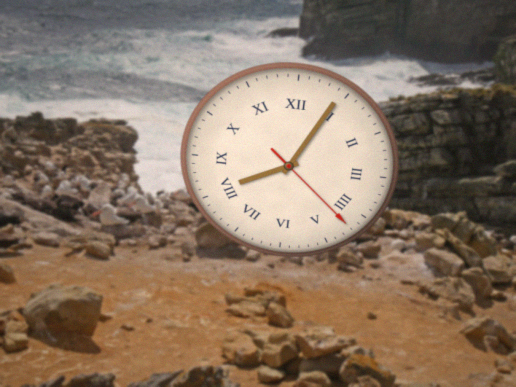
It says 8:04:22
